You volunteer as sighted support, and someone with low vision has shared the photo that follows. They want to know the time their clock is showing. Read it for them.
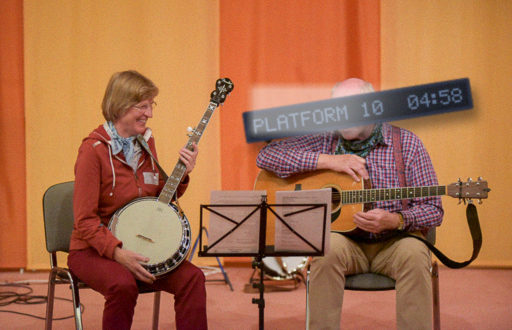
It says 4:58
